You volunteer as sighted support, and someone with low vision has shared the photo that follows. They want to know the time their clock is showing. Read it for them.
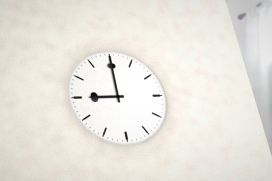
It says 9:00
